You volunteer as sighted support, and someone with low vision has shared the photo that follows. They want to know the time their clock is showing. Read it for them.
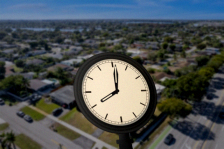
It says 8:01
